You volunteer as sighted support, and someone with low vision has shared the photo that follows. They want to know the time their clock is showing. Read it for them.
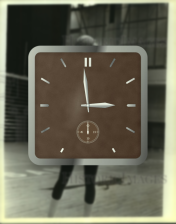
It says 2:59
